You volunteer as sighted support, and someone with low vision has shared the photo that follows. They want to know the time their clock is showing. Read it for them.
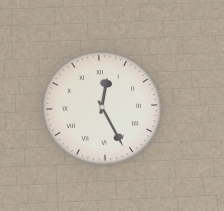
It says 12:26
